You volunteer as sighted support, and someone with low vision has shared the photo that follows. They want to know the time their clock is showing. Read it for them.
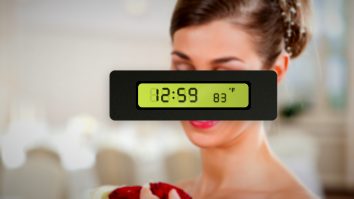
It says 12:59
